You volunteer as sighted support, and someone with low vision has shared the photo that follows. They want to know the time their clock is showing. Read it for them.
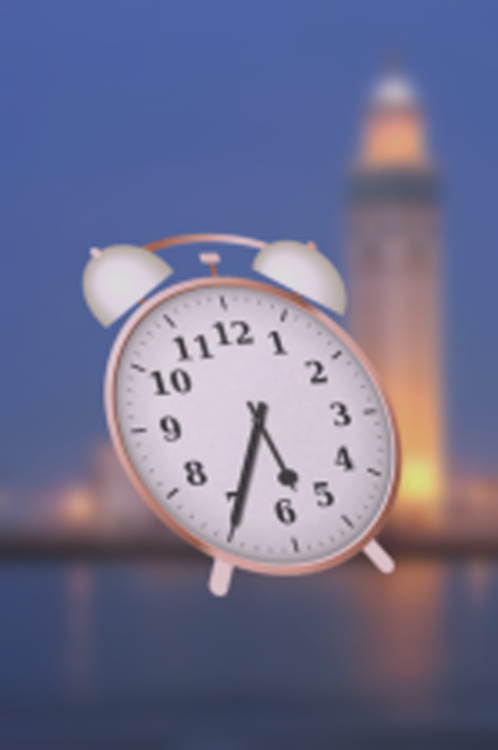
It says 5:35
